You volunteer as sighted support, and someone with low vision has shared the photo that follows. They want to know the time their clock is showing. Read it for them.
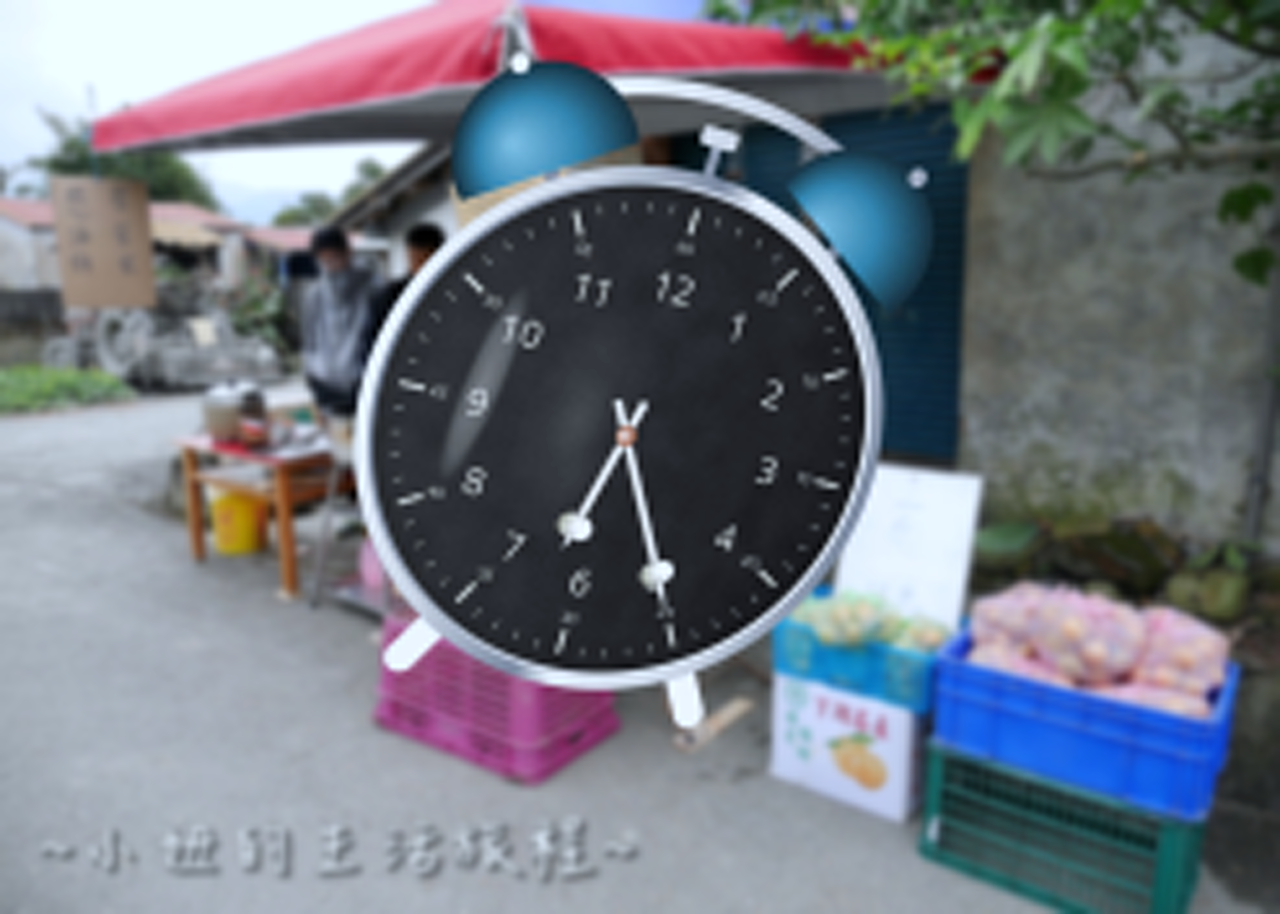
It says 6:25
